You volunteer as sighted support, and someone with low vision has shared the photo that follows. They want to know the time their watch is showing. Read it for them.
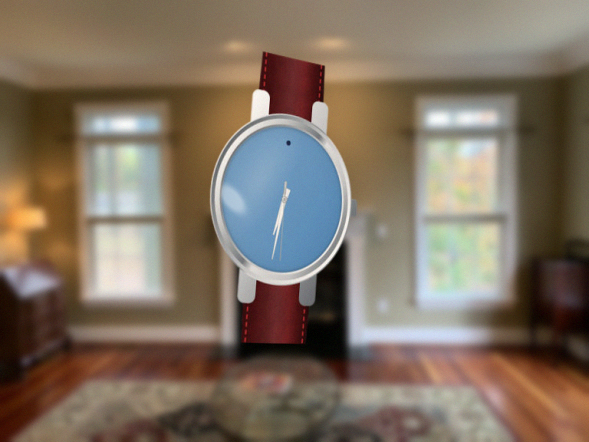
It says 6:31:30
